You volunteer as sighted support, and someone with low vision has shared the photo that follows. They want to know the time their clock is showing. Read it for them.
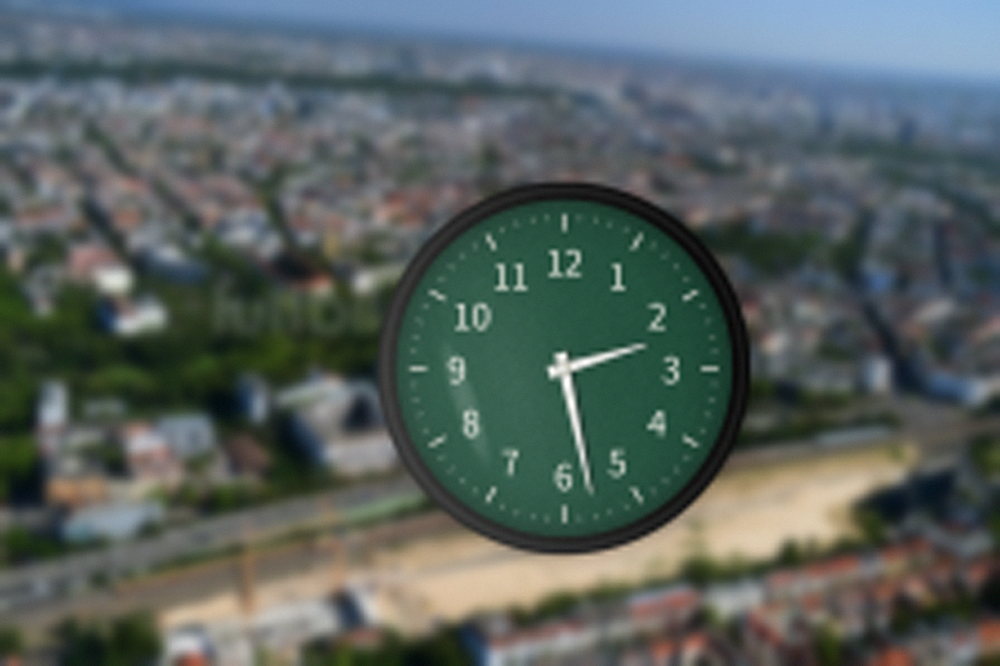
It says 2:28
